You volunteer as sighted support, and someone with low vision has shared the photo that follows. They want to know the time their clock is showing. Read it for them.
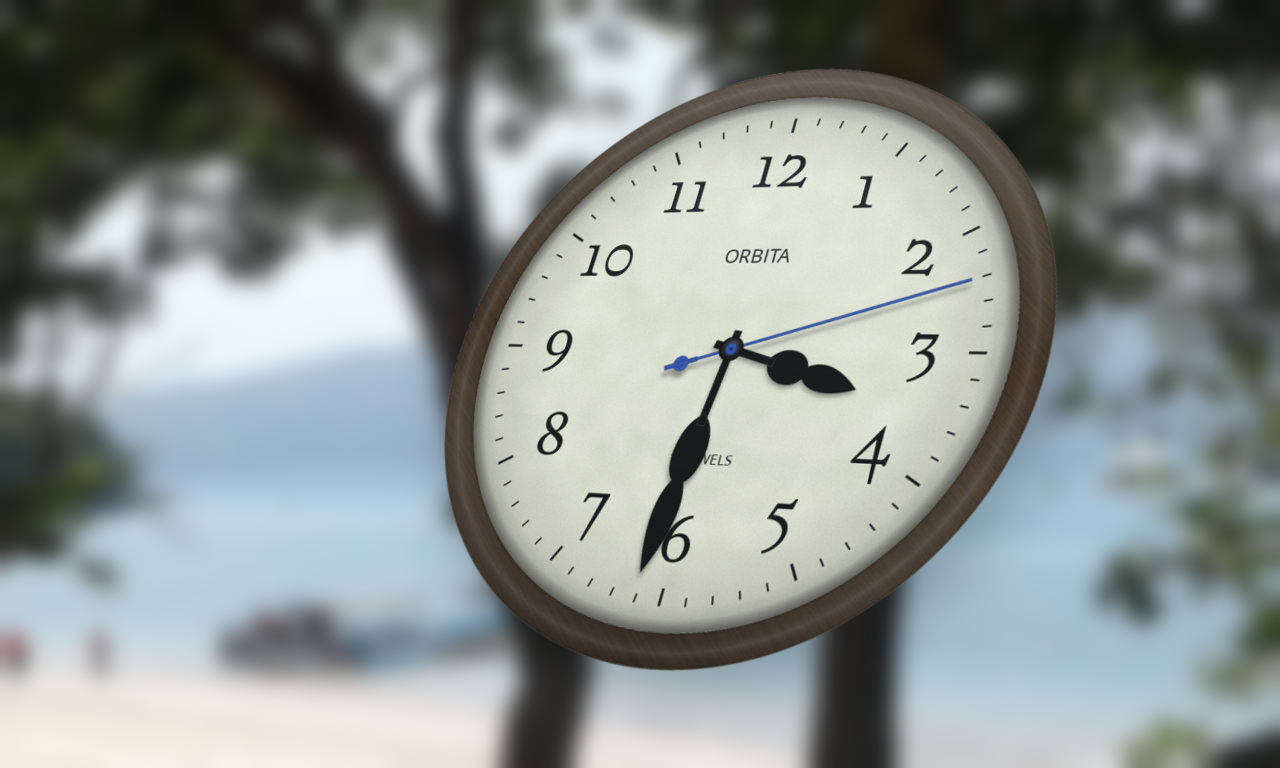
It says 3:31:12
